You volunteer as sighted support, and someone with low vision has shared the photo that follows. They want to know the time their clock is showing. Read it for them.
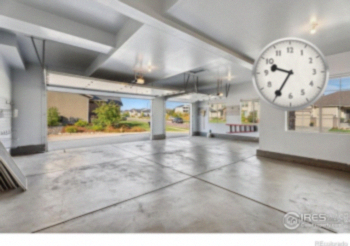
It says 9:35
